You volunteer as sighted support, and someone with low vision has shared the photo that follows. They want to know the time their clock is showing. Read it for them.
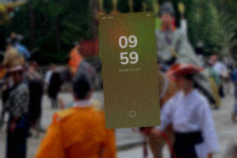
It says 9:59
